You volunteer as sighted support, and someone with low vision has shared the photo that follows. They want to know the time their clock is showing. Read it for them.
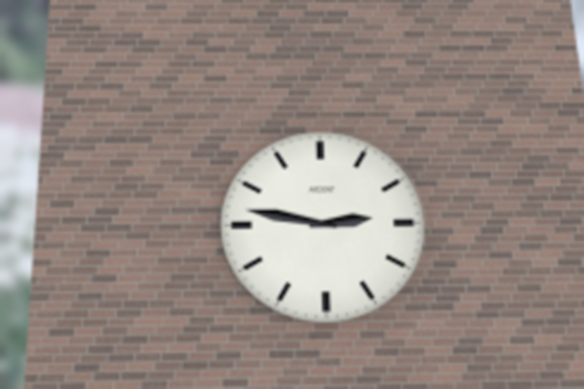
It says 2:47
